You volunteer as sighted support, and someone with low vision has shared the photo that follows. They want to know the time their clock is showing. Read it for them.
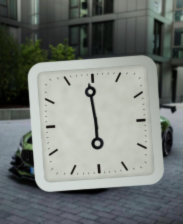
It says 5:59
